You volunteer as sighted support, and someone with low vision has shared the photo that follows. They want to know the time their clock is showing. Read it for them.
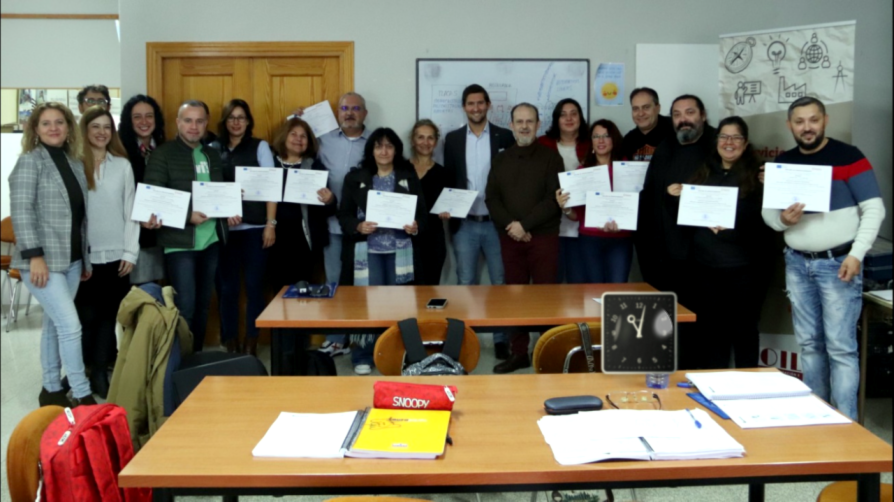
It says 11:02
